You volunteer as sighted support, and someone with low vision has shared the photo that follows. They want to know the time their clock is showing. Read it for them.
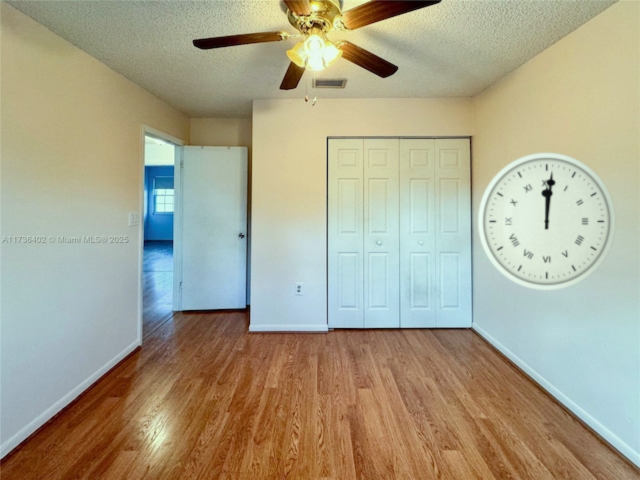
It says 12:01
